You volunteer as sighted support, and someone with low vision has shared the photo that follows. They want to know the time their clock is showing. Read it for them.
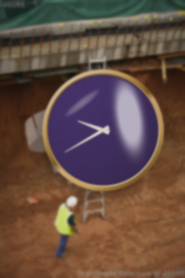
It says 9:40
